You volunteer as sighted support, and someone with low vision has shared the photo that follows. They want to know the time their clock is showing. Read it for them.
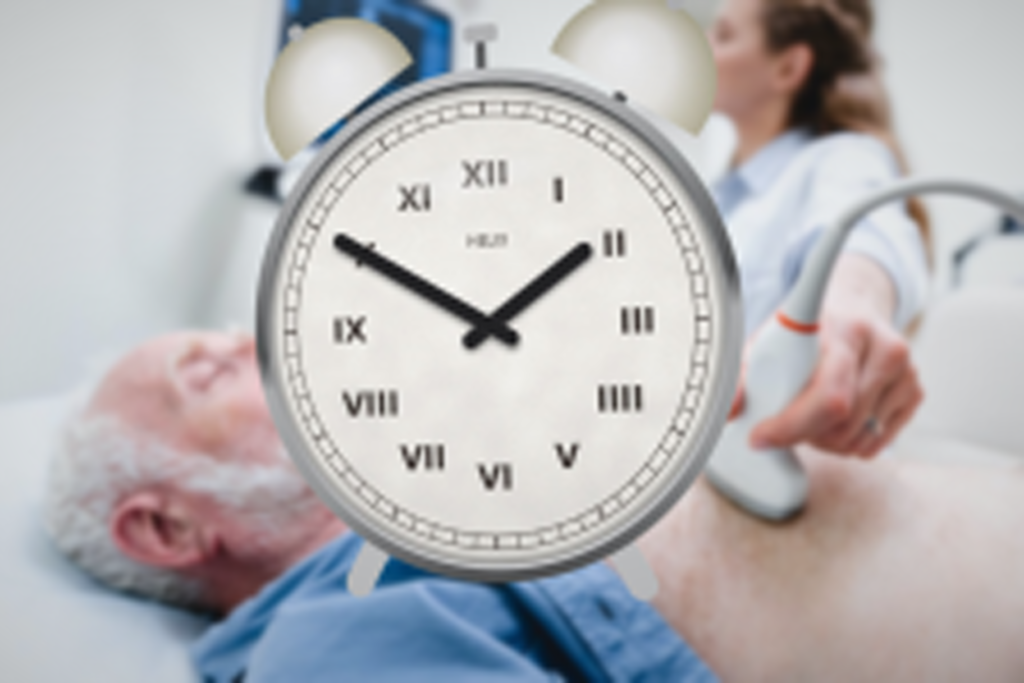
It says 1:50
